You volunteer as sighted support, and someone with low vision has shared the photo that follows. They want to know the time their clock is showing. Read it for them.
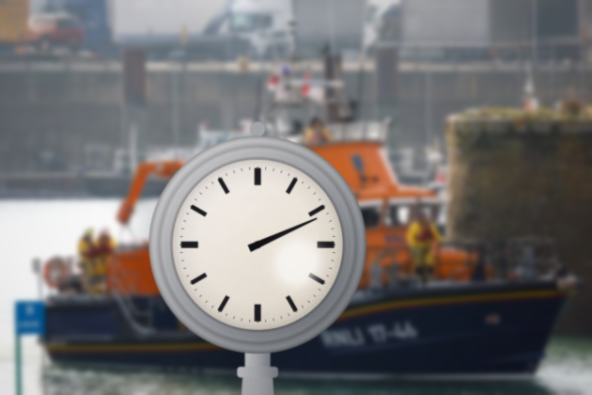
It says 2:11
